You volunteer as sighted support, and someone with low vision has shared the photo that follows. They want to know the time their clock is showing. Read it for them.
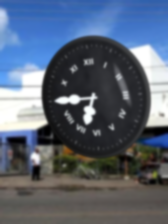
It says 6:45
